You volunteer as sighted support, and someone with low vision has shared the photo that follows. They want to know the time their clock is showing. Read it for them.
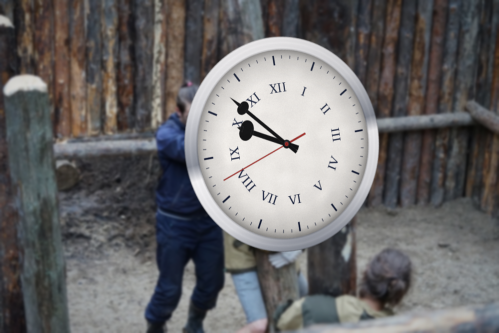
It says 9:52:42
